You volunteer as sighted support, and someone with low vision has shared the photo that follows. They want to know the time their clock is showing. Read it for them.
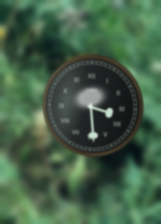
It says 3:29
